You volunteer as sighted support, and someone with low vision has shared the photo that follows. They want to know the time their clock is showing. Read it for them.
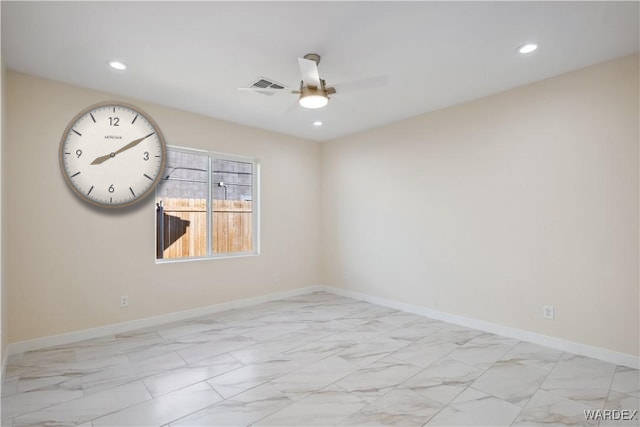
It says 8:10
